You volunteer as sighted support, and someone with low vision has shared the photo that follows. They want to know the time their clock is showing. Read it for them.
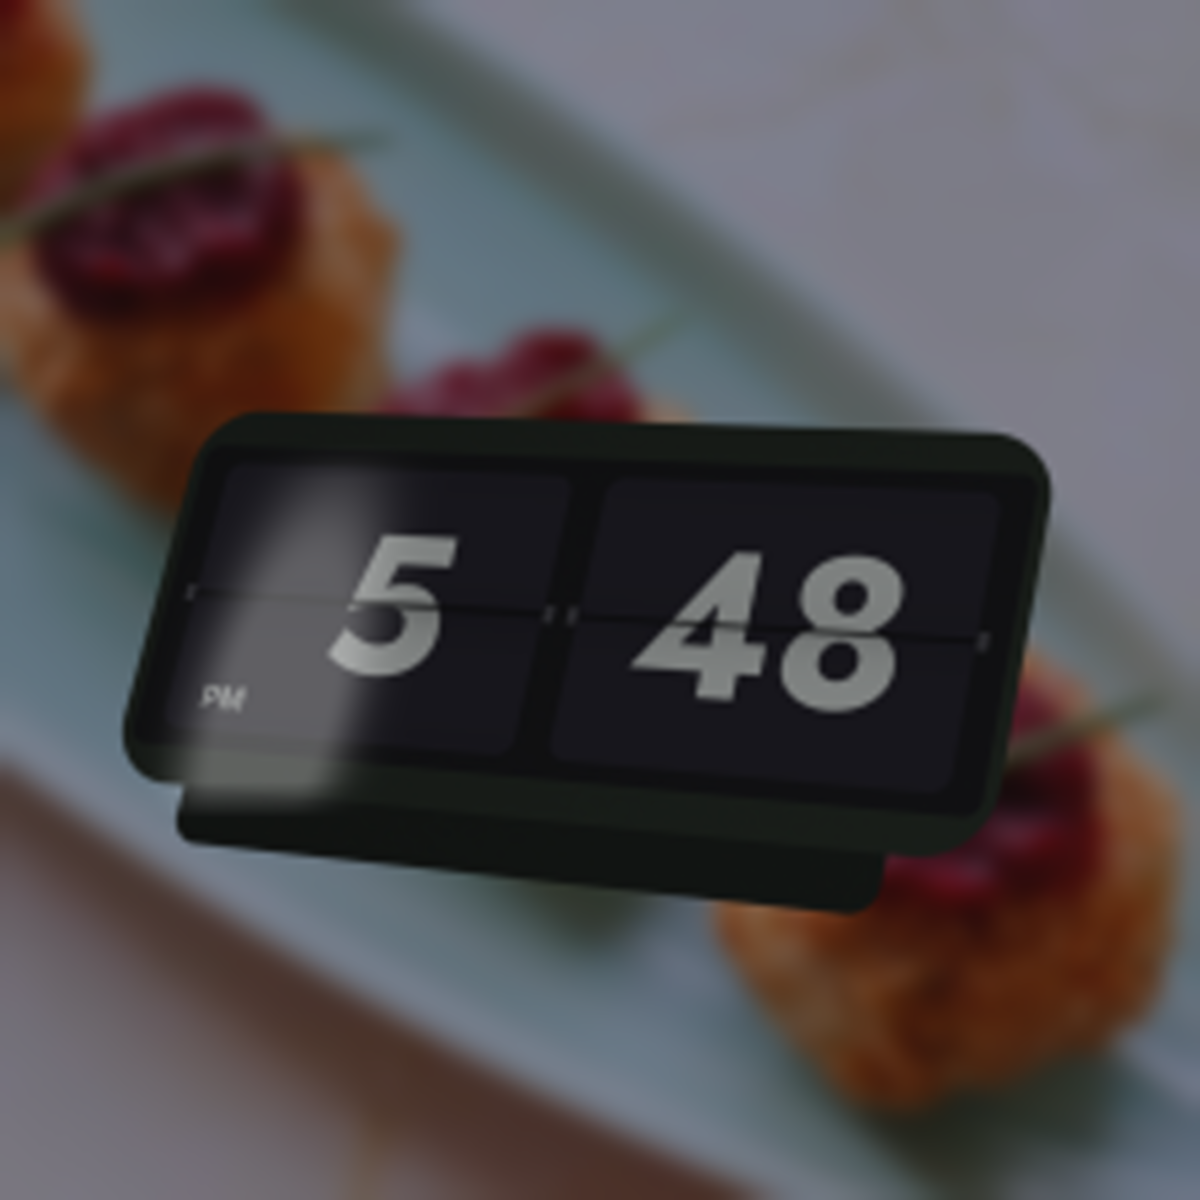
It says 5:48
